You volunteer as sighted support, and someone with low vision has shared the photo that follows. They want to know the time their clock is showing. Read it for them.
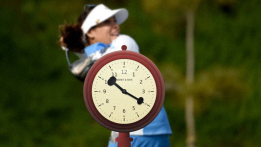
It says 10:20
